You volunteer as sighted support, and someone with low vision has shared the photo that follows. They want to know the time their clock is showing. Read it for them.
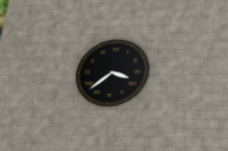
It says 3:38
